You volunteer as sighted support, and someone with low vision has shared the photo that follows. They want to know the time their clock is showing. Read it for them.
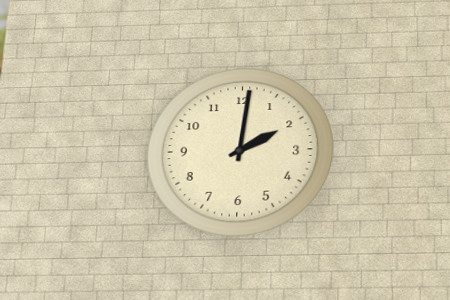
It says 2:01
